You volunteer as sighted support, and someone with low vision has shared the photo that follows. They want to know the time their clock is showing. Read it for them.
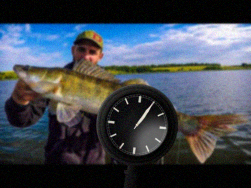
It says 1:05
